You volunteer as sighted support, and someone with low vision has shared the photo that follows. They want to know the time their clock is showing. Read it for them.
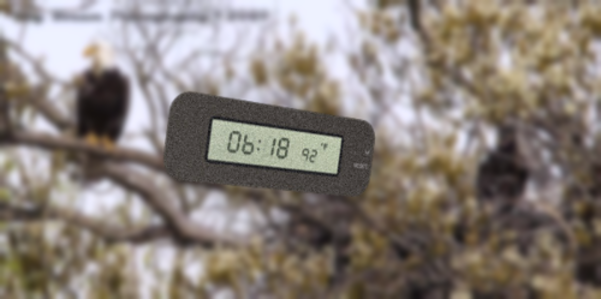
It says 6:18
